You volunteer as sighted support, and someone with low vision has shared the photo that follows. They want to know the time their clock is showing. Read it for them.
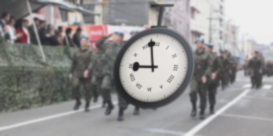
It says 8:58
